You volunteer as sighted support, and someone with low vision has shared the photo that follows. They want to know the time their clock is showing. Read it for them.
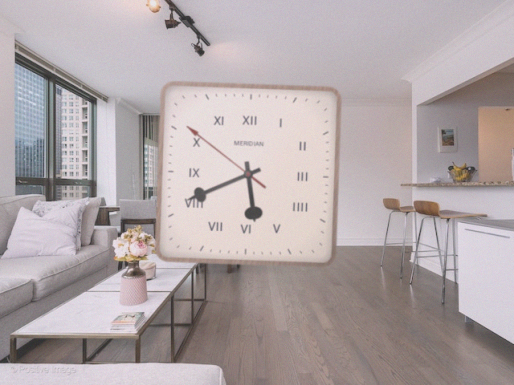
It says 5:40:51
